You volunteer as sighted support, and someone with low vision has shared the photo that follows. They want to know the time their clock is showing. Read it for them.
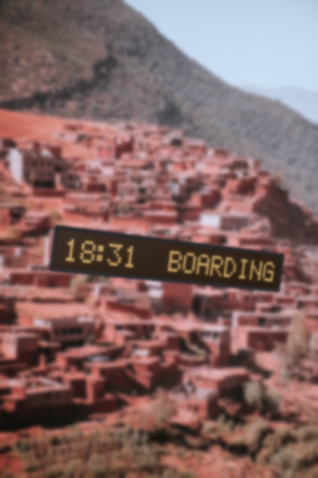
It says 18:31
